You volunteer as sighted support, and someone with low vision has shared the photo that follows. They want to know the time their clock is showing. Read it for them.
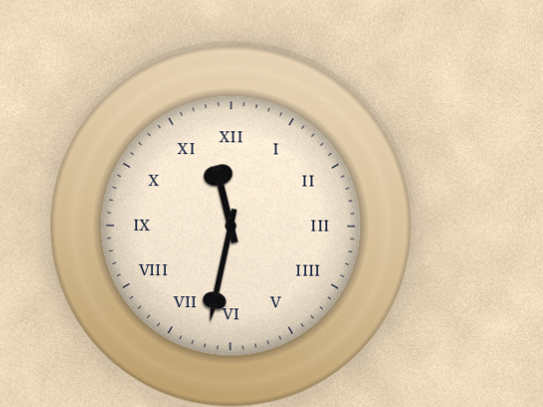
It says 11:32
